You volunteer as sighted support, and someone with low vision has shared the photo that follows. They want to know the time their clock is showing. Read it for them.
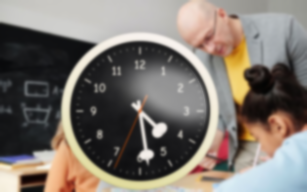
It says 4:28:34
